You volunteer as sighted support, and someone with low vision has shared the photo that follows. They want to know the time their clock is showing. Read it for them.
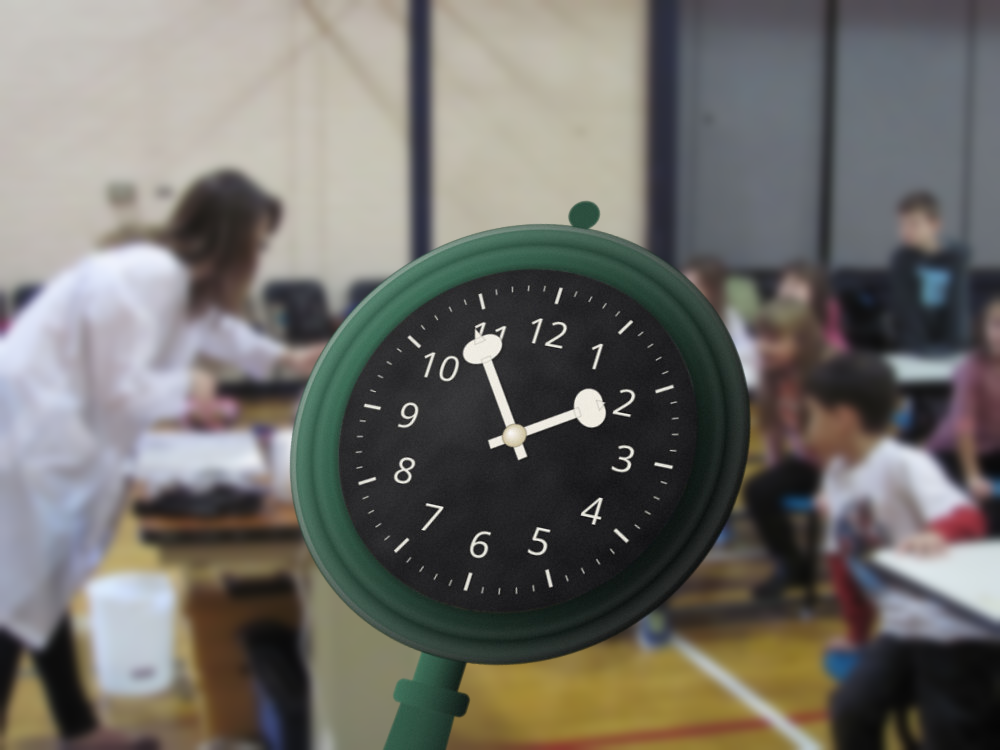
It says 1:54
